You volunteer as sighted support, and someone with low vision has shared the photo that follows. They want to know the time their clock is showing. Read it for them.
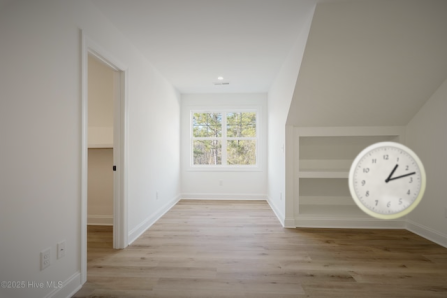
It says 1:13
